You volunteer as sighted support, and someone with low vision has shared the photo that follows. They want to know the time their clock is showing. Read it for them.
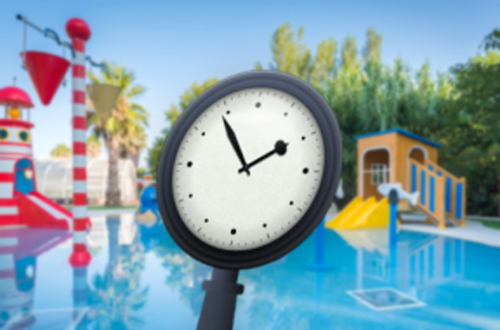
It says 1:54
